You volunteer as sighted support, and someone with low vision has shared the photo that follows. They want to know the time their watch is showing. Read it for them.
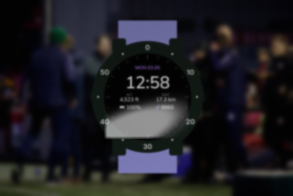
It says 12:58
